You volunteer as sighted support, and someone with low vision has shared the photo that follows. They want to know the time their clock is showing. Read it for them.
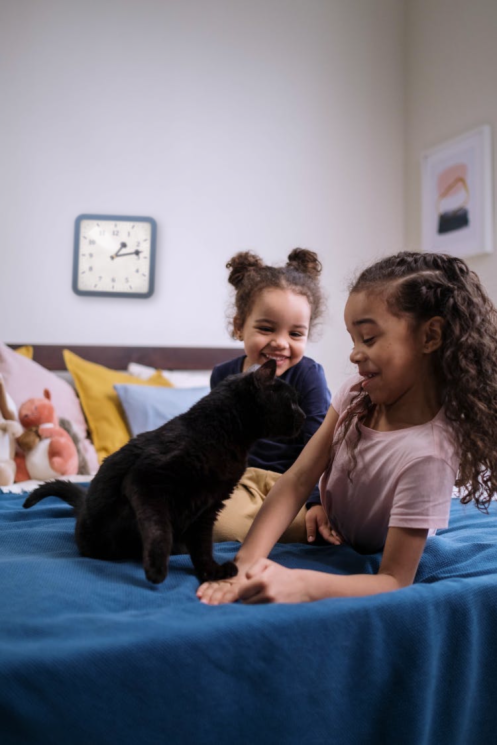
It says 1:13
